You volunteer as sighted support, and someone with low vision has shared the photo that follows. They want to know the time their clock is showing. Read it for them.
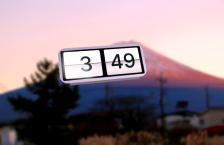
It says 3:49
